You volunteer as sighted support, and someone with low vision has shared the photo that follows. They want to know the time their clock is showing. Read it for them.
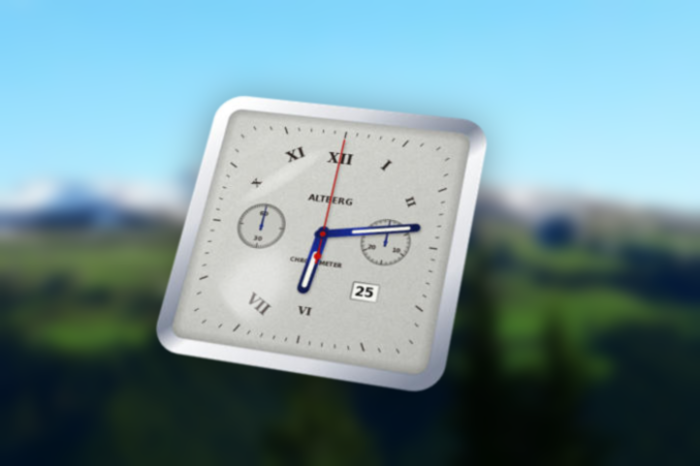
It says 6:13
